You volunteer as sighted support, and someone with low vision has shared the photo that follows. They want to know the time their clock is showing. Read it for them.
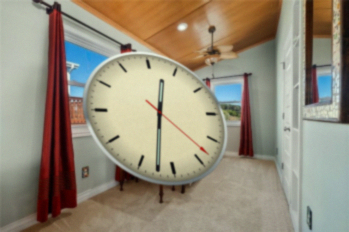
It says 12:32:23
